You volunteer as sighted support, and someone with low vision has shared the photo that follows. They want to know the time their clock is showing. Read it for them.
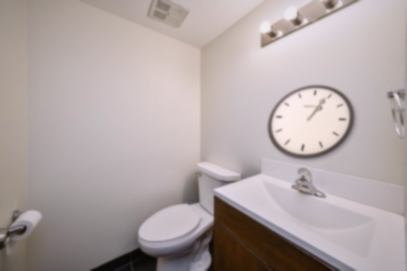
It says 1:04
